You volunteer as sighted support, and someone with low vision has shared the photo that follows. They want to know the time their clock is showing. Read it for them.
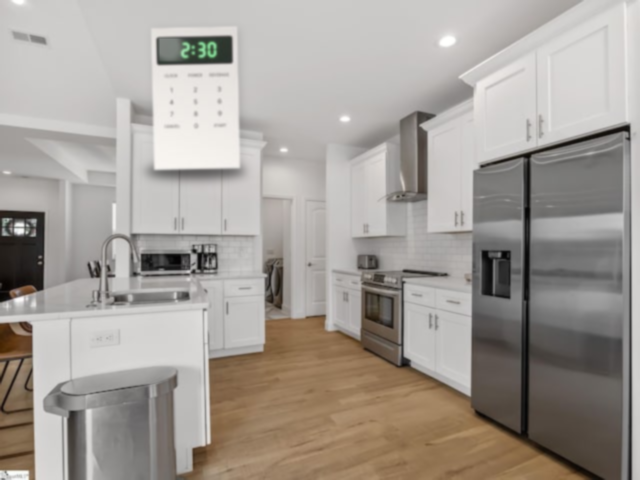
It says 2:30
